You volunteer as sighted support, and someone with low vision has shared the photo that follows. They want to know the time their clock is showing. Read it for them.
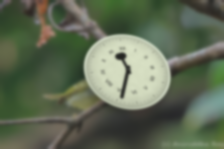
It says 11:34
